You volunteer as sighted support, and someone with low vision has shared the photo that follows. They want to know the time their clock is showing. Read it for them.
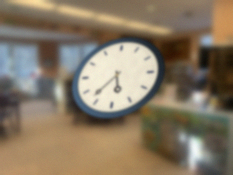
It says 5:37
